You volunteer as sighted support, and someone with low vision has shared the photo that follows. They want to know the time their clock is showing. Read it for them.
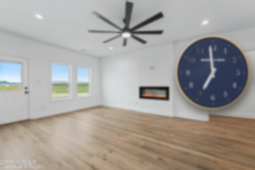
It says 6:59
